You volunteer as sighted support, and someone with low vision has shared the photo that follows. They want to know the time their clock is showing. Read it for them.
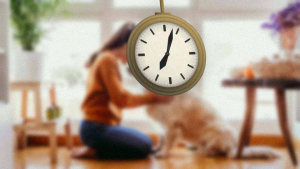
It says 7:03
